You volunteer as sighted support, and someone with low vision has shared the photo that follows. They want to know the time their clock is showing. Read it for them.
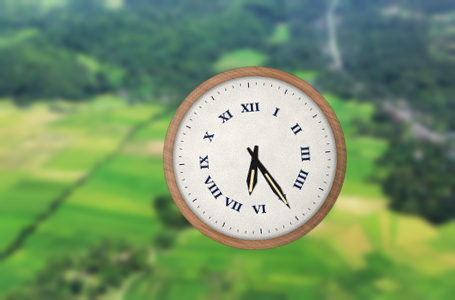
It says 6:25
